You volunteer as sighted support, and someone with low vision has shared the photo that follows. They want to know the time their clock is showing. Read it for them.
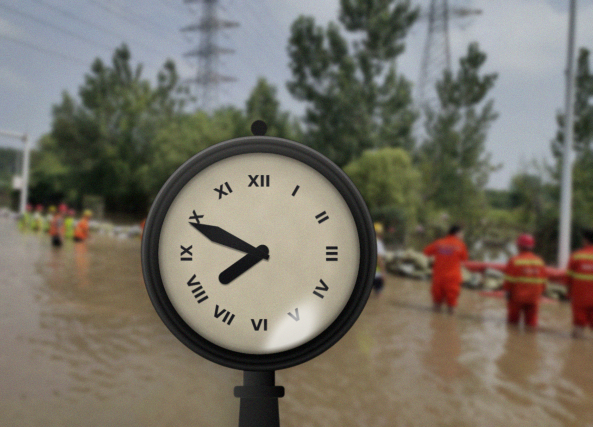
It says 7:49
